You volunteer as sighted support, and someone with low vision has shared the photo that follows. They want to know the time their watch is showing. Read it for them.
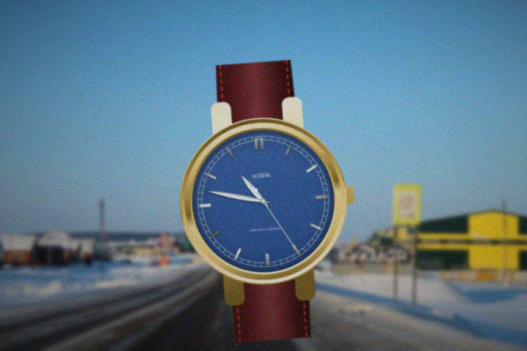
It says 10:47:25
